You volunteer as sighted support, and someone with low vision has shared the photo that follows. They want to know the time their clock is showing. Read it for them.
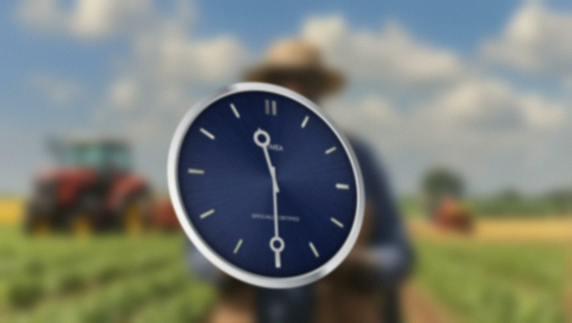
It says 11:30
